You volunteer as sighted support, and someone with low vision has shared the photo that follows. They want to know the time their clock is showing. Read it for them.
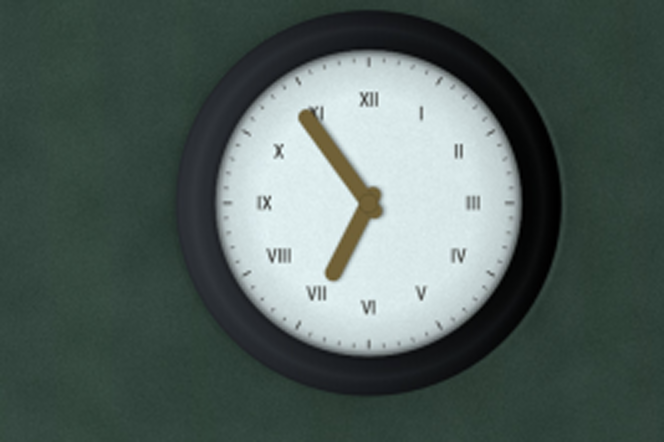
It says 6:54
